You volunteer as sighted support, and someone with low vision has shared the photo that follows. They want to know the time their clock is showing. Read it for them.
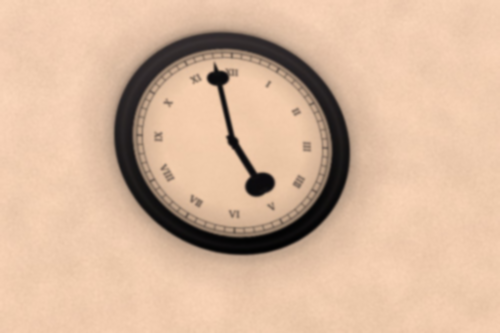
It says 4:58
